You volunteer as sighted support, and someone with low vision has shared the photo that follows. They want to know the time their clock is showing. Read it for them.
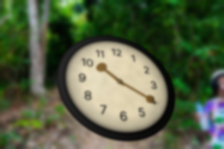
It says 10:20
